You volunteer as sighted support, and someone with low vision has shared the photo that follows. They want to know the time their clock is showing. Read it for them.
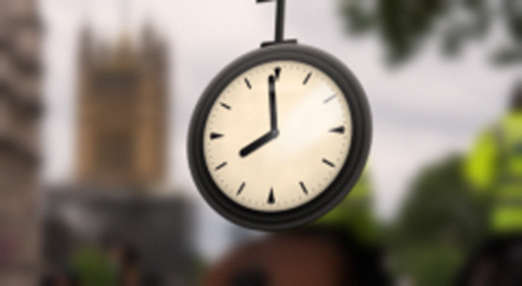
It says 7:59
